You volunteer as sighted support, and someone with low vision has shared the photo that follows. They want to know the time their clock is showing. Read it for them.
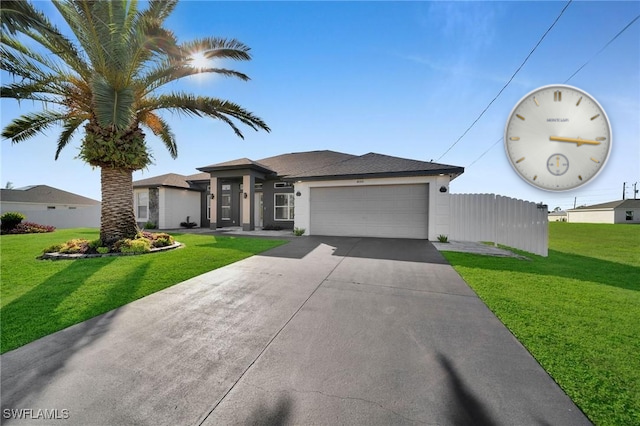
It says 3:16
